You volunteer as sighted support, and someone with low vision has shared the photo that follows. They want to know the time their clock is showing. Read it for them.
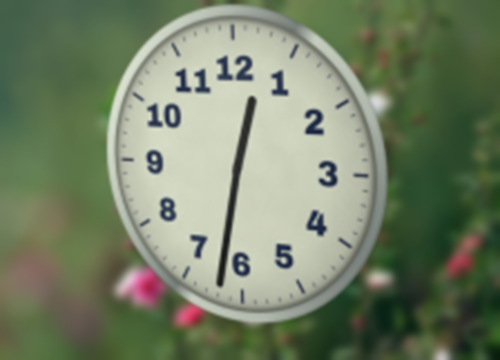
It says 12:32
